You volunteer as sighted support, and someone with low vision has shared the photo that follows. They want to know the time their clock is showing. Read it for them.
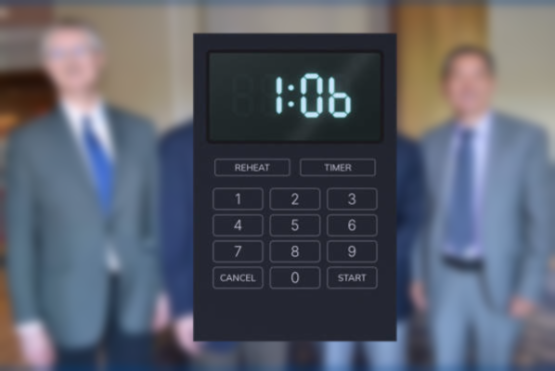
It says 1:06
